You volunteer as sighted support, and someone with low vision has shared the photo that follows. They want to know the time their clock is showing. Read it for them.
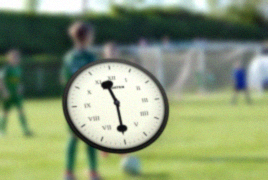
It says 11:30
